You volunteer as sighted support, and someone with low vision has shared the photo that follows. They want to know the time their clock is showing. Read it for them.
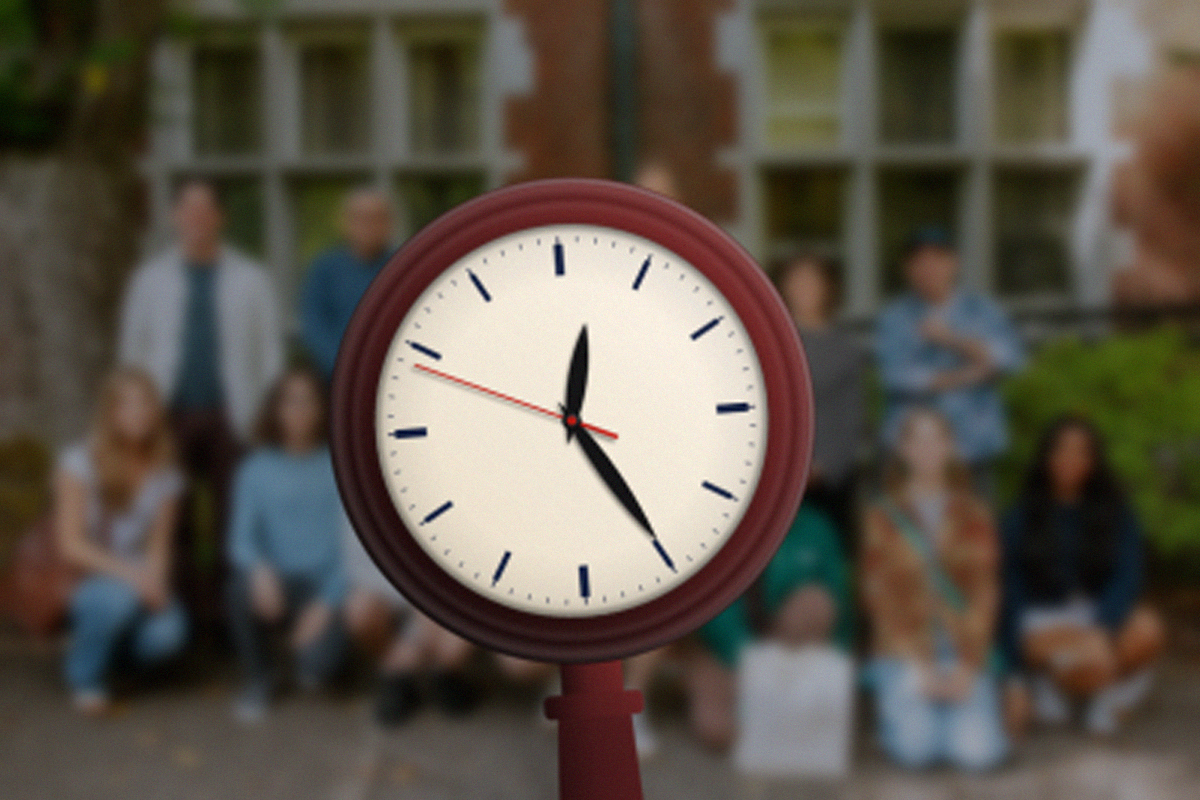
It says 12:24:49
